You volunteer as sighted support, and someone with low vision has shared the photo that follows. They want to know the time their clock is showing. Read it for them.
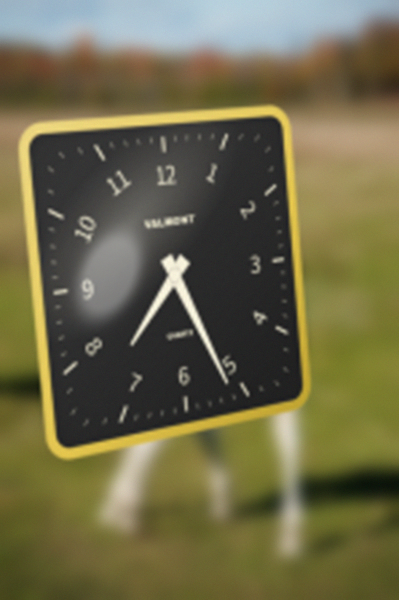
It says 7:26
